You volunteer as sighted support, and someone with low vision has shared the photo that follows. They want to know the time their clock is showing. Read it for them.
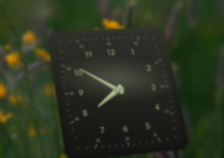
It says 7:51
